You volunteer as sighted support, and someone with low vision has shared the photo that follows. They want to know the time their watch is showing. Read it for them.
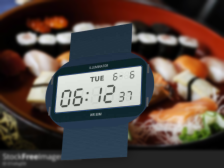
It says 6:12:37
